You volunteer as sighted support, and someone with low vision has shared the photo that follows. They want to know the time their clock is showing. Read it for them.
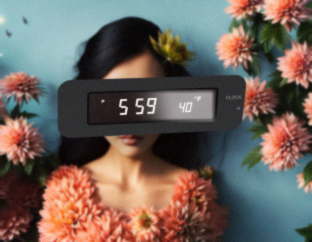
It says 5:59
